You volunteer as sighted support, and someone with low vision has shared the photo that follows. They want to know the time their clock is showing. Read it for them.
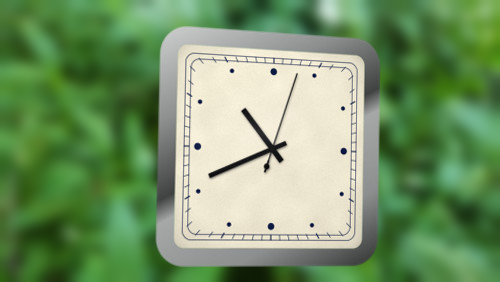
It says 10:41:03
